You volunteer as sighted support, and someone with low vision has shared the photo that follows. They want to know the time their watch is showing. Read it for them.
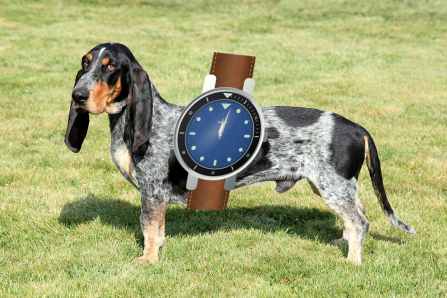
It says 12:02
